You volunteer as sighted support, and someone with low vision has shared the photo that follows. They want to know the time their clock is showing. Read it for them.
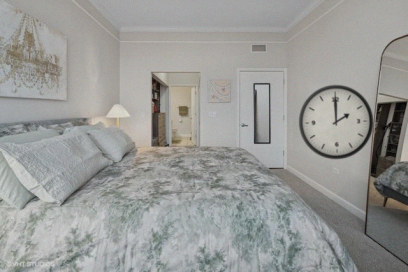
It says 2:00
